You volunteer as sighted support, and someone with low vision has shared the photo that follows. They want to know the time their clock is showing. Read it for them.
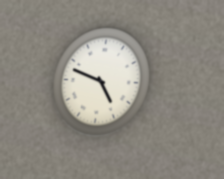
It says 4:48
